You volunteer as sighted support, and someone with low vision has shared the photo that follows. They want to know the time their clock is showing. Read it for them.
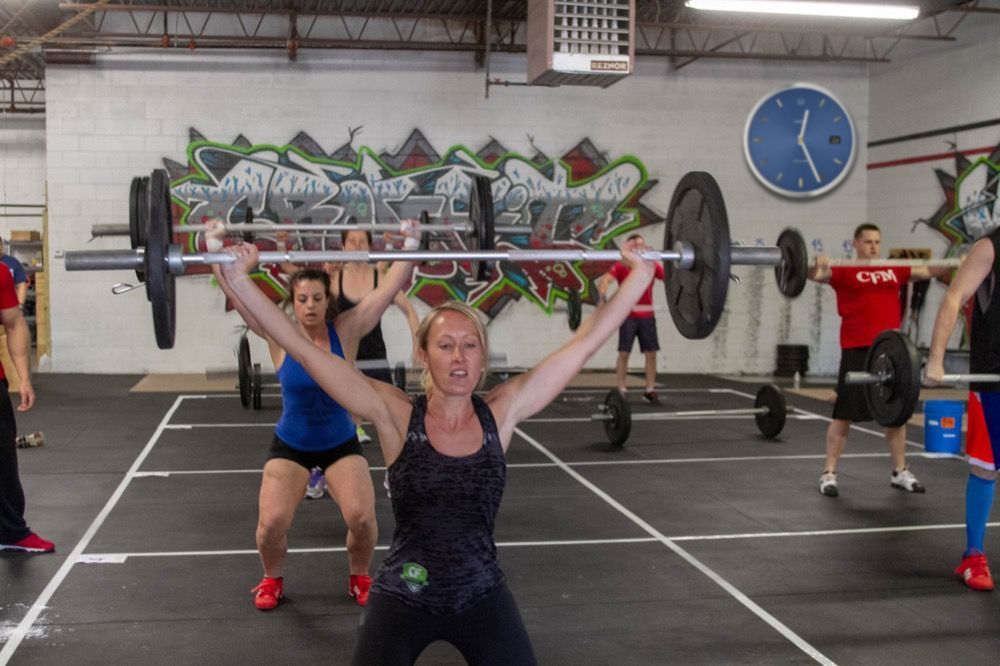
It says 12:26
